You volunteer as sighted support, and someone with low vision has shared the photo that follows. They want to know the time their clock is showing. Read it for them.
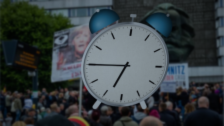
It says 6:45
